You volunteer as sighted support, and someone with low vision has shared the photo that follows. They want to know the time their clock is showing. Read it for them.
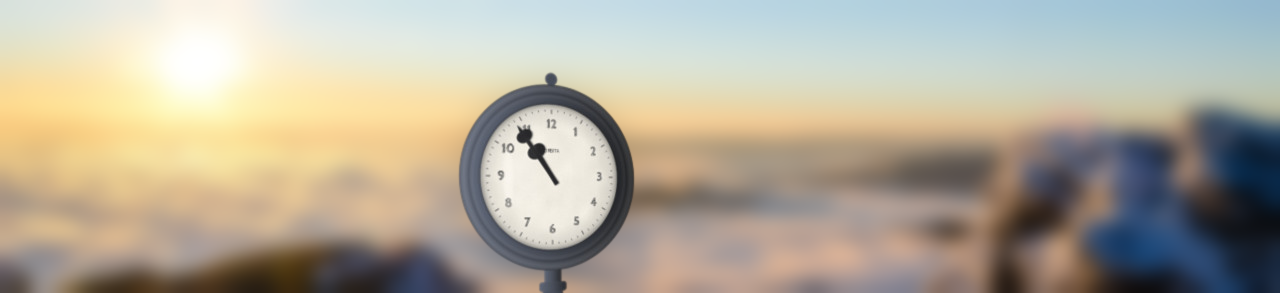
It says 10:54
